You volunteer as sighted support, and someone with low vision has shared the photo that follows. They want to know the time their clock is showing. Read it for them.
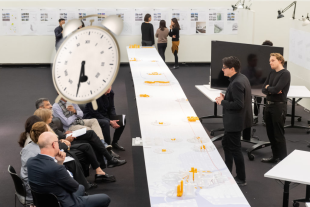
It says 5:30
